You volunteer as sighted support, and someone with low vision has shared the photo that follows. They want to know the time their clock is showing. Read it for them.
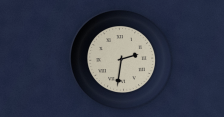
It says 2:32
